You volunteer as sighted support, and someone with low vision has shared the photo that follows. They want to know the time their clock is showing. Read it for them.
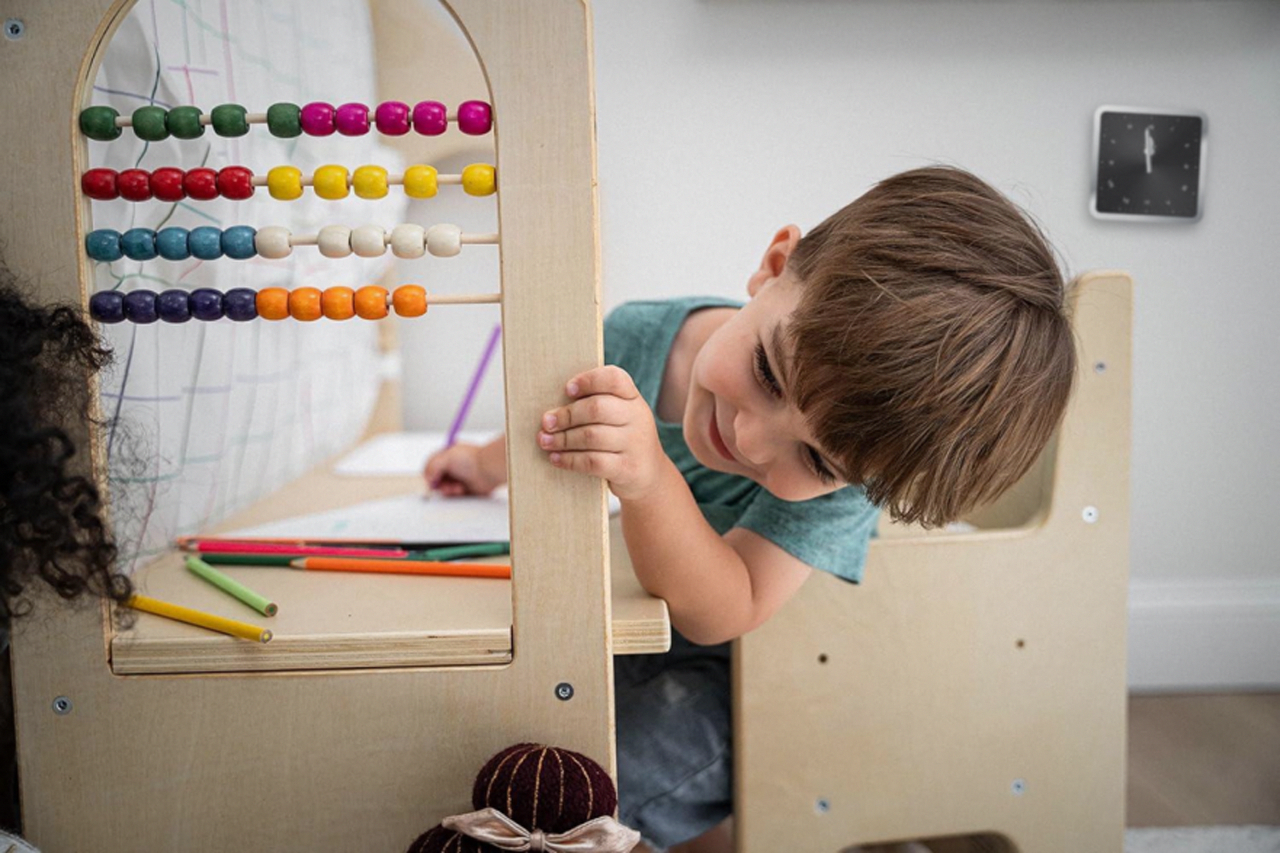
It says 11:59
